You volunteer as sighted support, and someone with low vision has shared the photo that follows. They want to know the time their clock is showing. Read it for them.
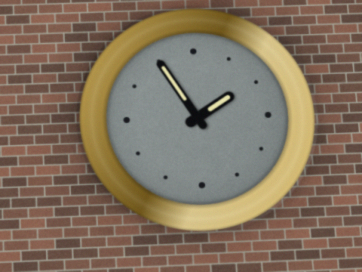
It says 1:55
